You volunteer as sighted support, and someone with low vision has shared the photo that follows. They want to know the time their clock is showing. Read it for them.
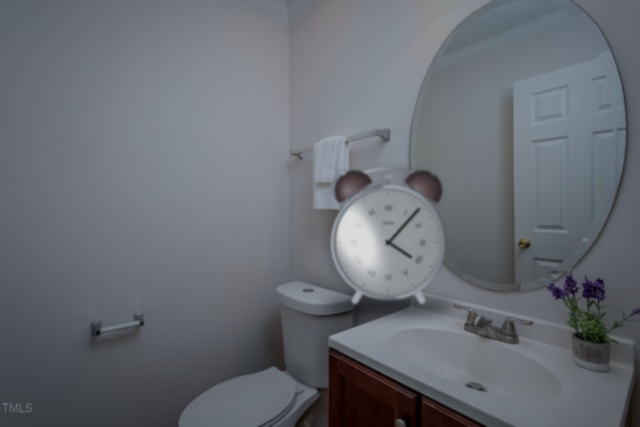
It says 4:07
